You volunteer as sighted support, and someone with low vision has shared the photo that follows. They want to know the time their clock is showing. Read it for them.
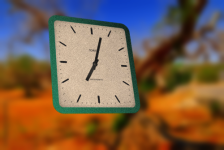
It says 7:03
